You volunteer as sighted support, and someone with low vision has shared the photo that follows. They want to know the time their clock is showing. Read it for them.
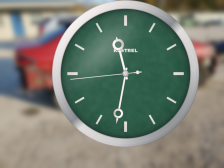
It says 11:31:44
